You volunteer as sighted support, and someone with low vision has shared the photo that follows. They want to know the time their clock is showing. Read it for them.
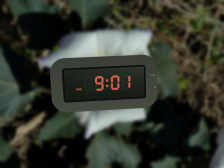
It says 9:01
